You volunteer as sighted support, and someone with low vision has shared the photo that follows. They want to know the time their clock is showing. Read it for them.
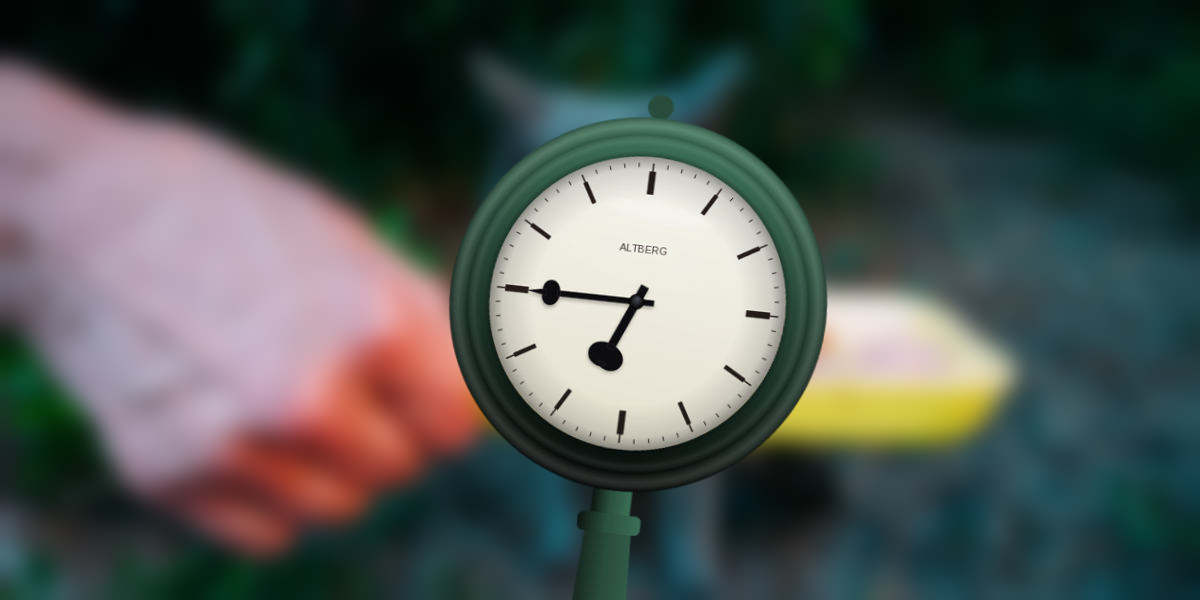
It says 6:45
